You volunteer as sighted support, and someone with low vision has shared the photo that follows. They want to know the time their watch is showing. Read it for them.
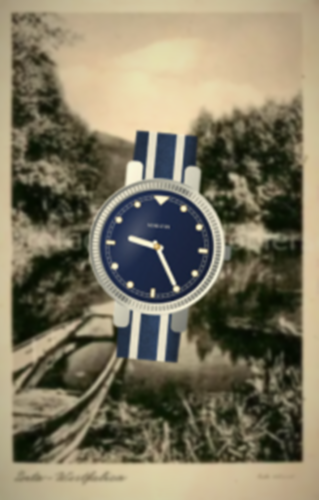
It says 9:25
